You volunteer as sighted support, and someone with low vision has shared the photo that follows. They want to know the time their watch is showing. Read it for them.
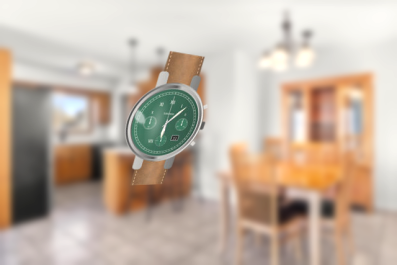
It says 6:07
